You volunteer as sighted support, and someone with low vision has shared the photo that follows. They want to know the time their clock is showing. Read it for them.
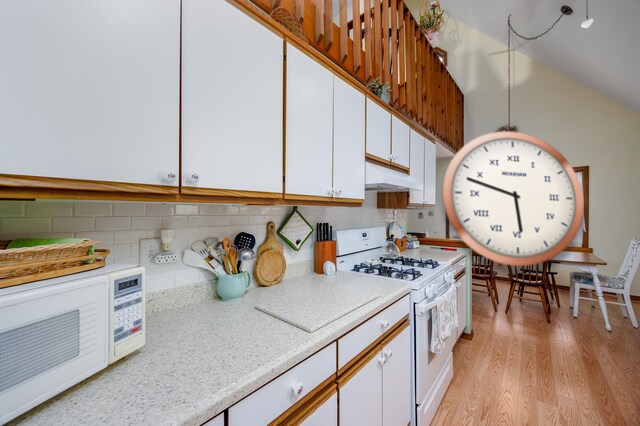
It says 5:48
